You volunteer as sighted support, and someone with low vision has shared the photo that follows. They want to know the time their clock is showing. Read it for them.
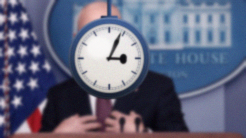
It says 3:04
